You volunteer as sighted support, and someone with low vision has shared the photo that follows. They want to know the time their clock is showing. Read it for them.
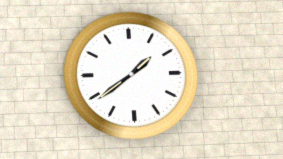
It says 1:39
